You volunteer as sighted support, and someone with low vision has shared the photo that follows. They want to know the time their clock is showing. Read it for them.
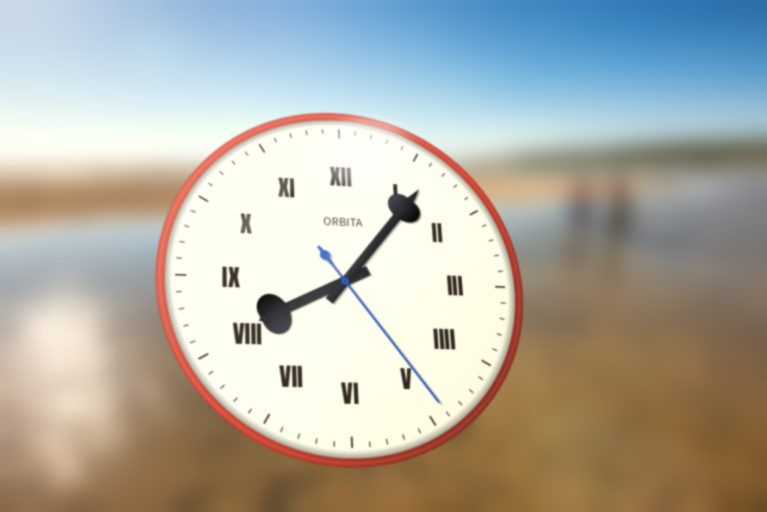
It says 8:06:24
